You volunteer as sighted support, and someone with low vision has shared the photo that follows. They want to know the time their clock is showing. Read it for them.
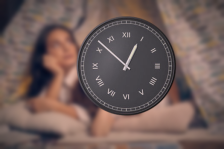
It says 12:52
